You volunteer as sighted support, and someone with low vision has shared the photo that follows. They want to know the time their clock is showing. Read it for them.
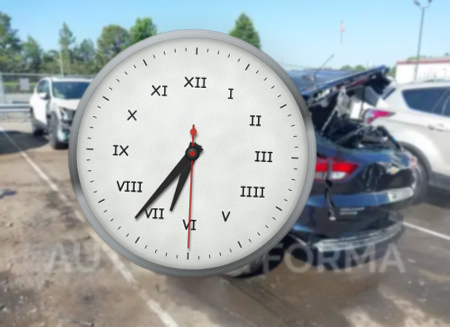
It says 6:36:30
